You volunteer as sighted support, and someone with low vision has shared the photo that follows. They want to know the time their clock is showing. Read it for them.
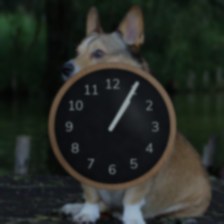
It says 1:05
